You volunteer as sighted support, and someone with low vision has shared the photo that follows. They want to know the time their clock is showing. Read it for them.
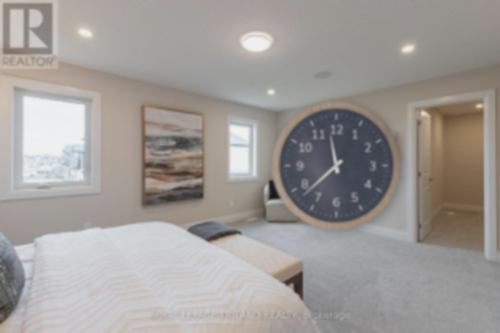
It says 11:38
